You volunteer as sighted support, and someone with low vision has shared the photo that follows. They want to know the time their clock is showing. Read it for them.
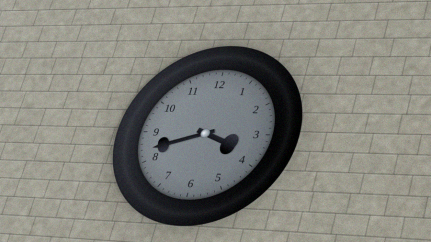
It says 3:42
